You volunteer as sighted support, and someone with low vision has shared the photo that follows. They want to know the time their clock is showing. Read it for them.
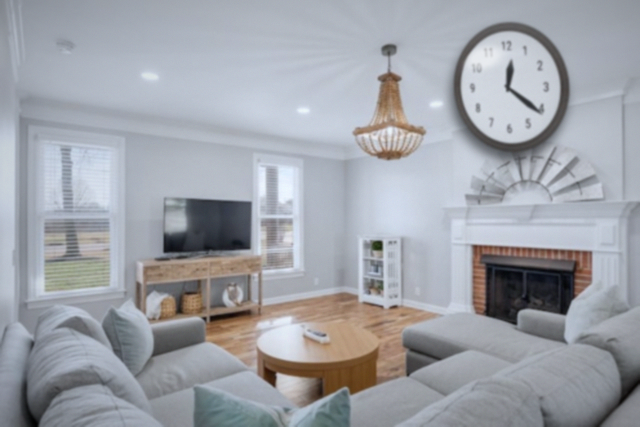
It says 12:21
